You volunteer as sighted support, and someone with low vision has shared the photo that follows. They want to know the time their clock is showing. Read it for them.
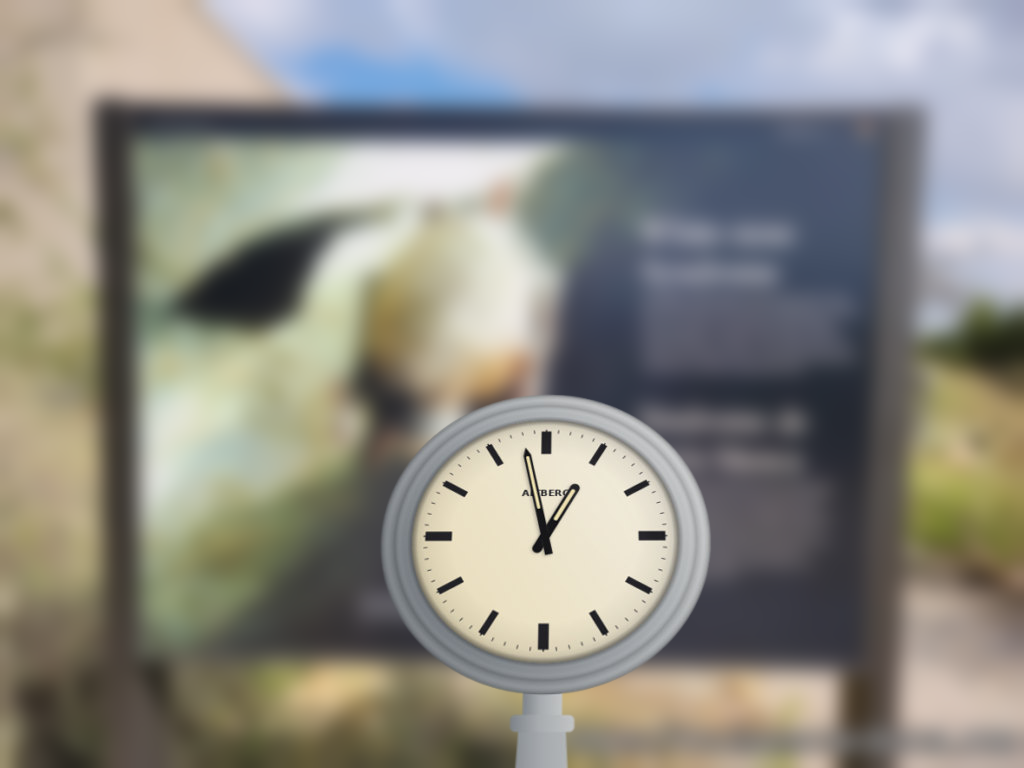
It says 12:58
